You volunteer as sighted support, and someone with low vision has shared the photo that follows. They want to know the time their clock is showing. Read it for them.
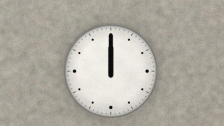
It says 12:00
